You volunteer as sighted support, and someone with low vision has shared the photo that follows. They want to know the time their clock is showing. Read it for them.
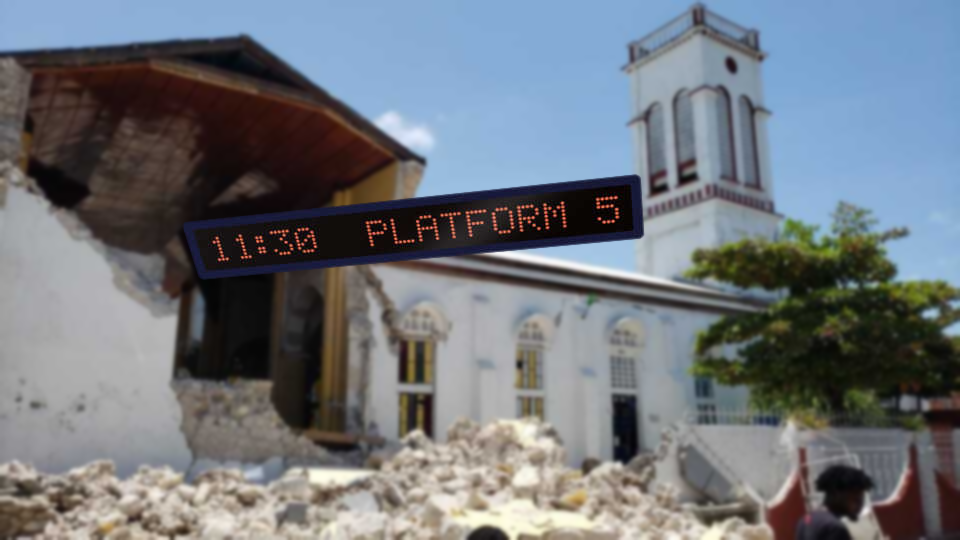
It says 11:30
